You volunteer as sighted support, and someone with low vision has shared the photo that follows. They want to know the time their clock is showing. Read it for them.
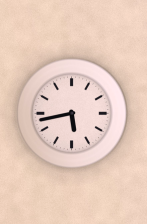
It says 5:43
